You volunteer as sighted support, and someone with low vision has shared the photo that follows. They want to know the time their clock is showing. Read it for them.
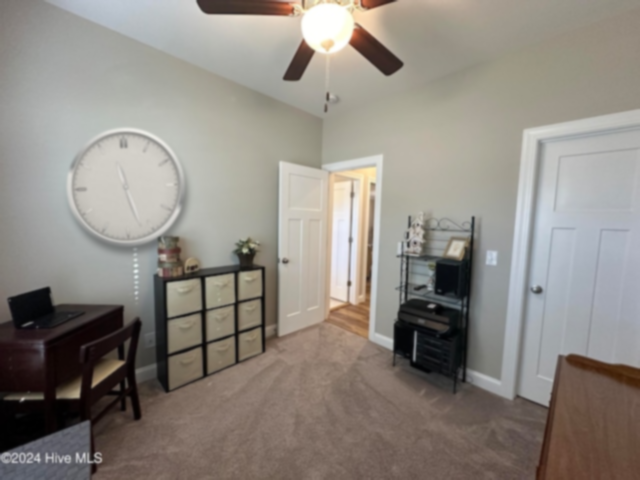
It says 11:27
